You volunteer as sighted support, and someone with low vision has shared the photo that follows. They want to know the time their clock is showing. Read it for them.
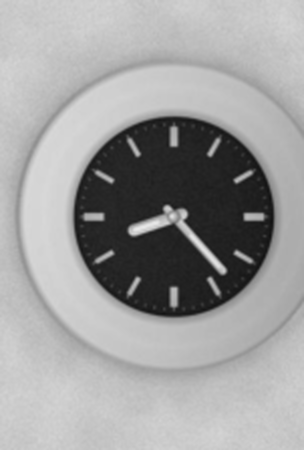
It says 8:23
